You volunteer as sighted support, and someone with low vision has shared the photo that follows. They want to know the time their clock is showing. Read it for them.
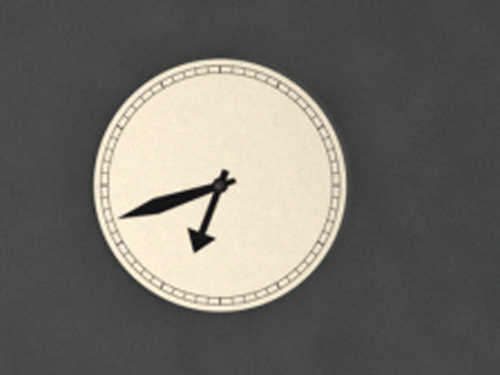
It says 6:42
